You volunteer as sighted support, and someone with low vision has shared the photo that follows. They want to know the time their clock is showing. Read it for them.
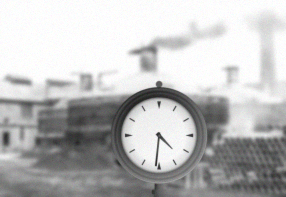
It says 4:31
